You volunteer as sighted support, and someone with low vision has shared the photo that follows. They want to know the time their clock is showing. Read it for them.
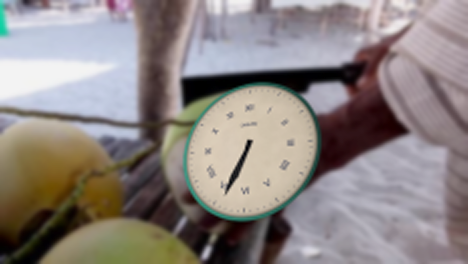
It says 6:34
